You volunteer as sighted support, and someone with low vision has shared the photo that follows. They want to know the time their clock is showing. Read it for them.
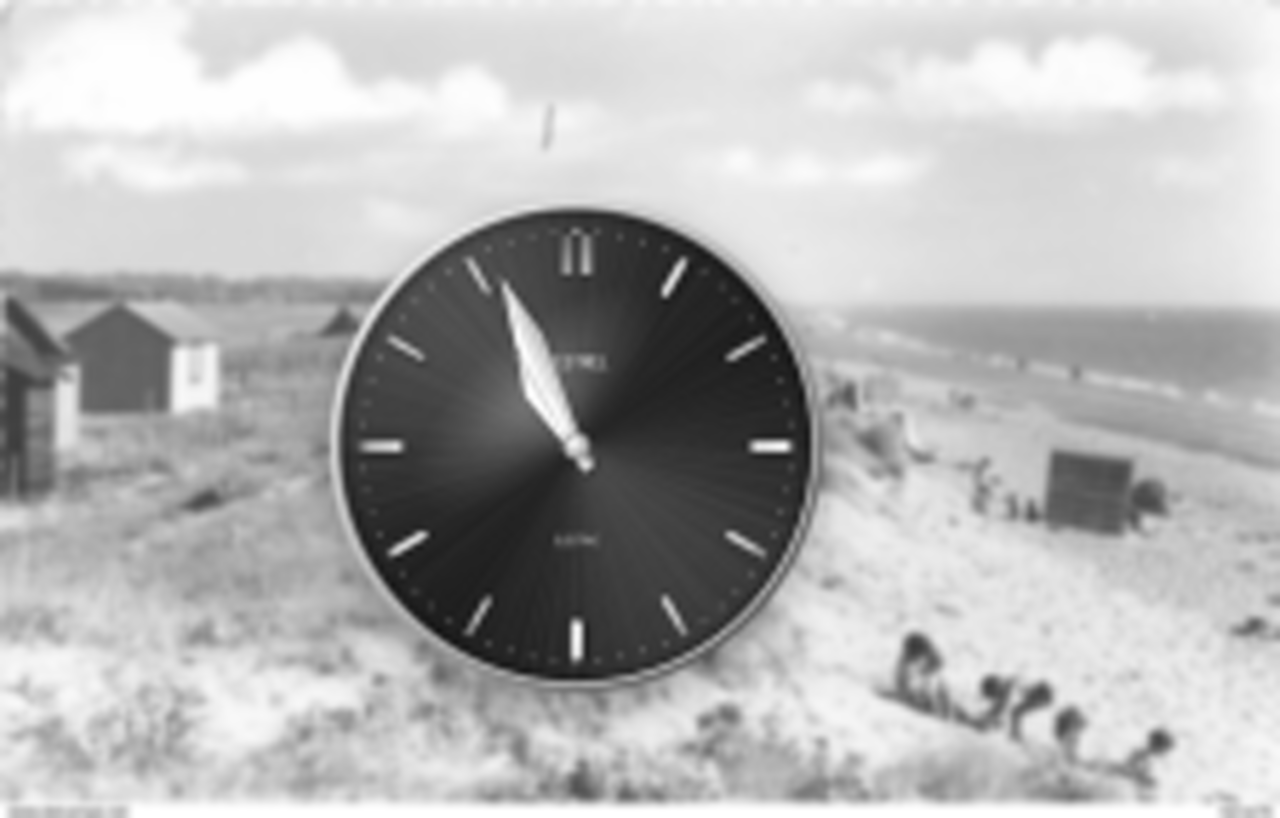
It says 10:56
